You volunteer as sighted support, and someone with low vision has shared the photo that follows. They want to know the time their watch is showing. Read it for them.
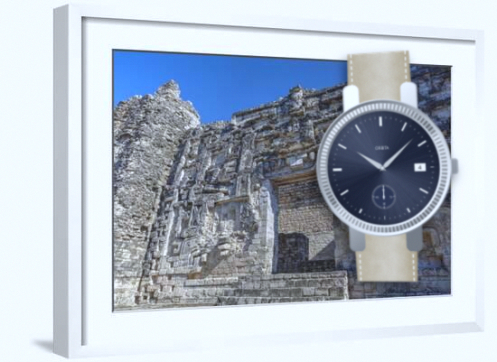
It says 10:08
